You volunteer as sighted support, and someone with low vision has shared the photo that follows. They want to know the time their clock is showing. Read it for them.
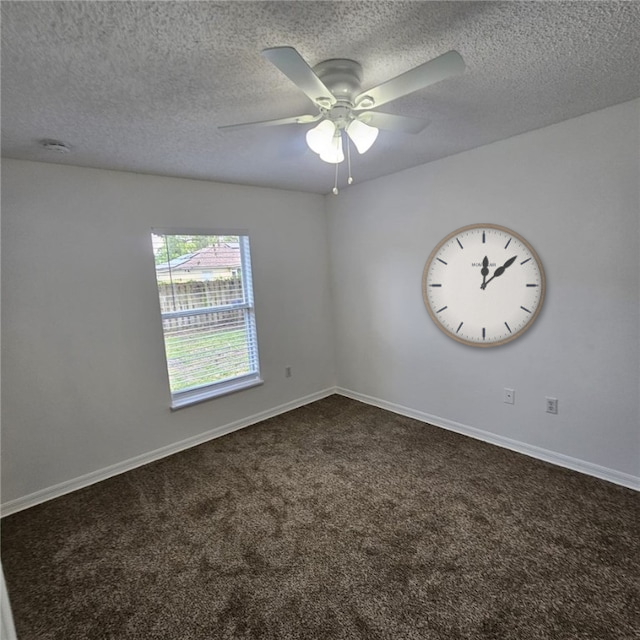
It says 12:08
